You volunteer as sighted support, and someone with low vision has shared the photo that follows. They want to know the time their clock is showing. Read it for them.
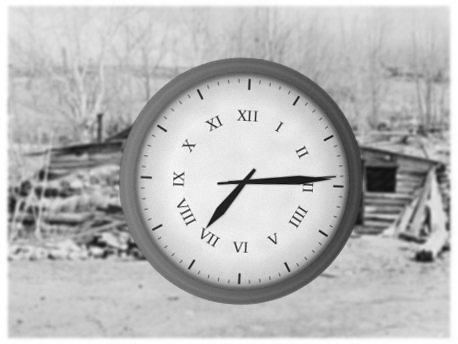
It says 7:14:14
